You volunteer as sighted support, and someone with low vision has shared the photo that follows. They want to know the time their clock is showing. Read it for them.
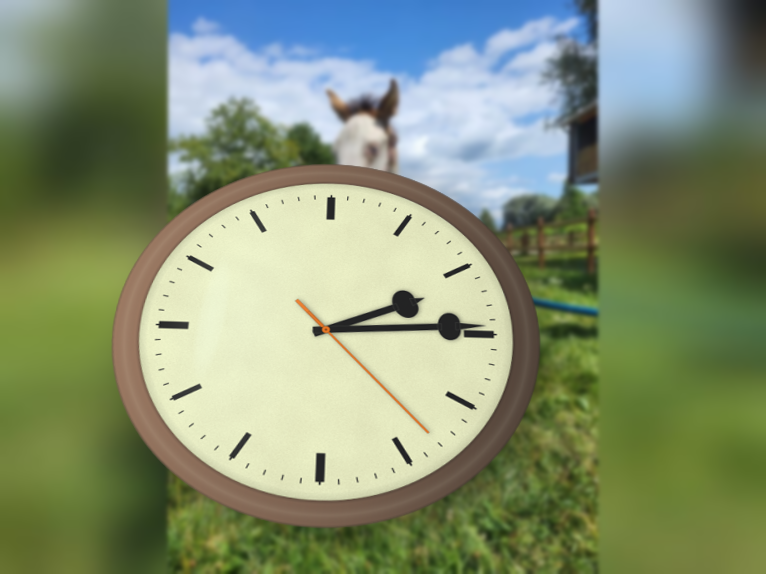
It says 2:14:23
